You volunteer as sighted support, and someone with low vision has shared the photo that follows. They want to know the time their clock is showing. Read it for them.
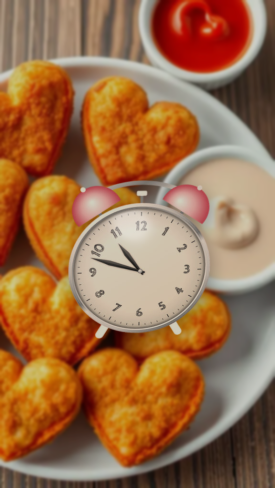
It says 10:48
